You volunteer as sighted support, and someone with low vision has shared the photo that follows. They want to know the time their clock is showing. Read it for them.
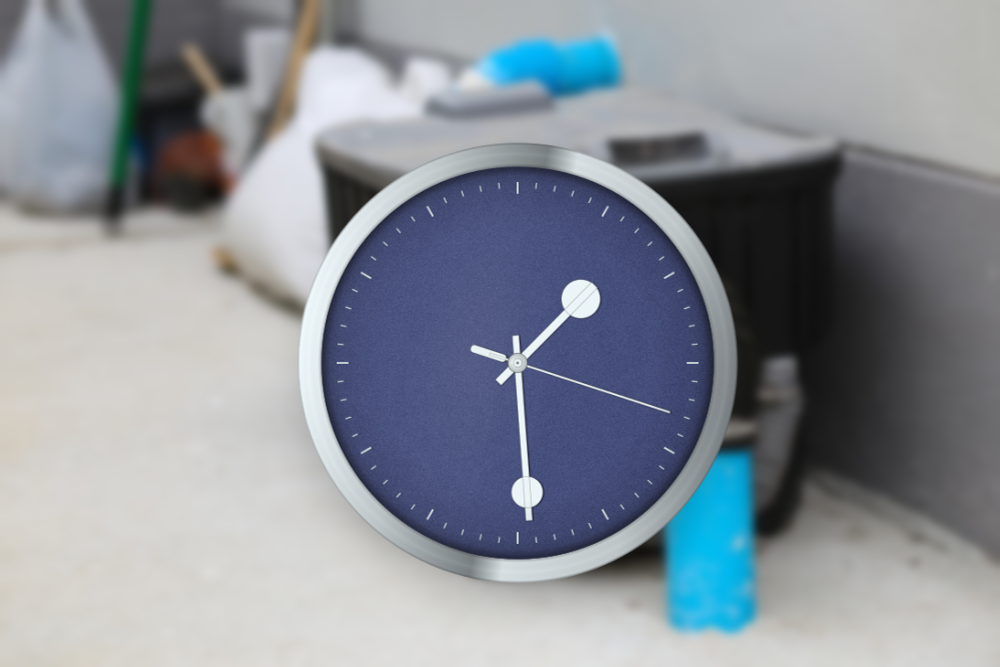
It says 1:29:18
